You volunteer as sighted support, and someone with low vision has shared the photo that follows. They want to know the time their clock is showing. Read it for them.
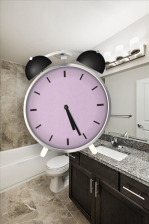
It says 5:26
